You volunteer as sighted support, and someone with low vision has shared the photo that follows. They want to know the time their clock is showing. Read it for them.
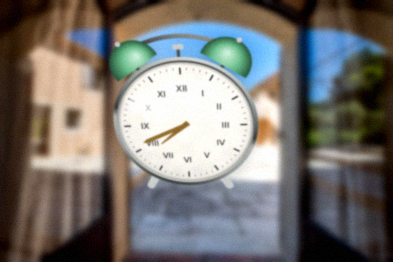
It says 7:41
